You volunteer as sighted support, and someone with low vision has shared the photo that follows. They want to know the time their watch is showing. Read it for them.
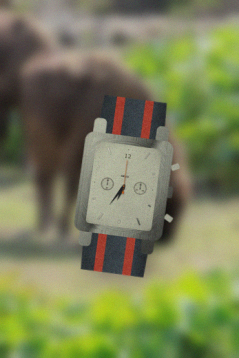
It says 6:35
